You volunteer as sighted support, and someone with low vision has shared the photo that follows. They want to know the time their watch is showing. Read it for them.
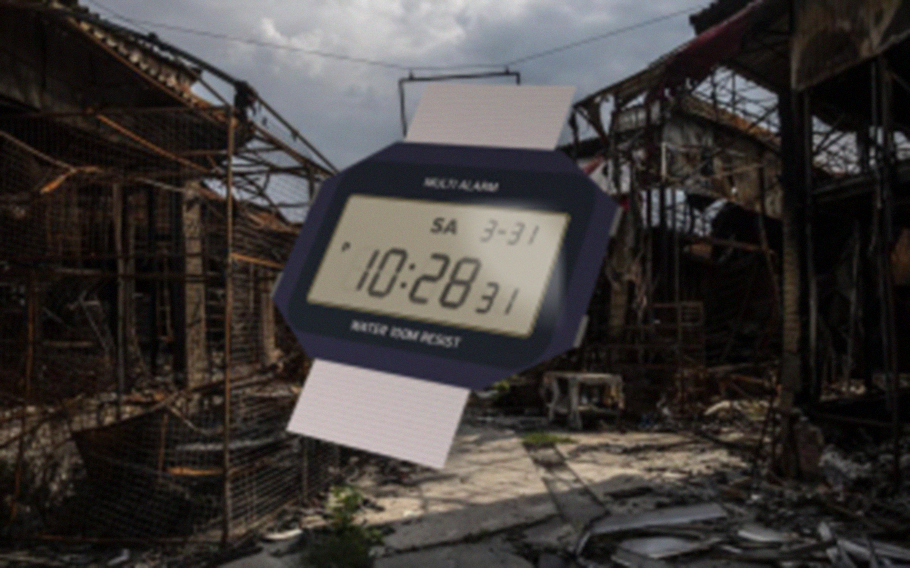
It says 10:28:31
